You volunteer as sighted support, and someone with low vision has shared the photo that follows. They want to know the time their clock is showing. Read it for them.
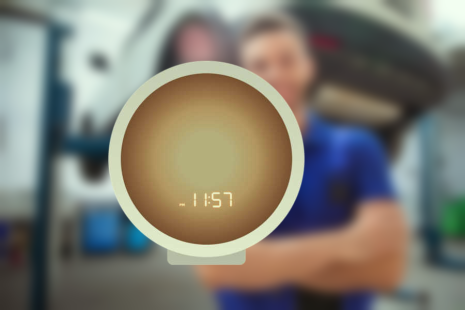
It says 11:57
